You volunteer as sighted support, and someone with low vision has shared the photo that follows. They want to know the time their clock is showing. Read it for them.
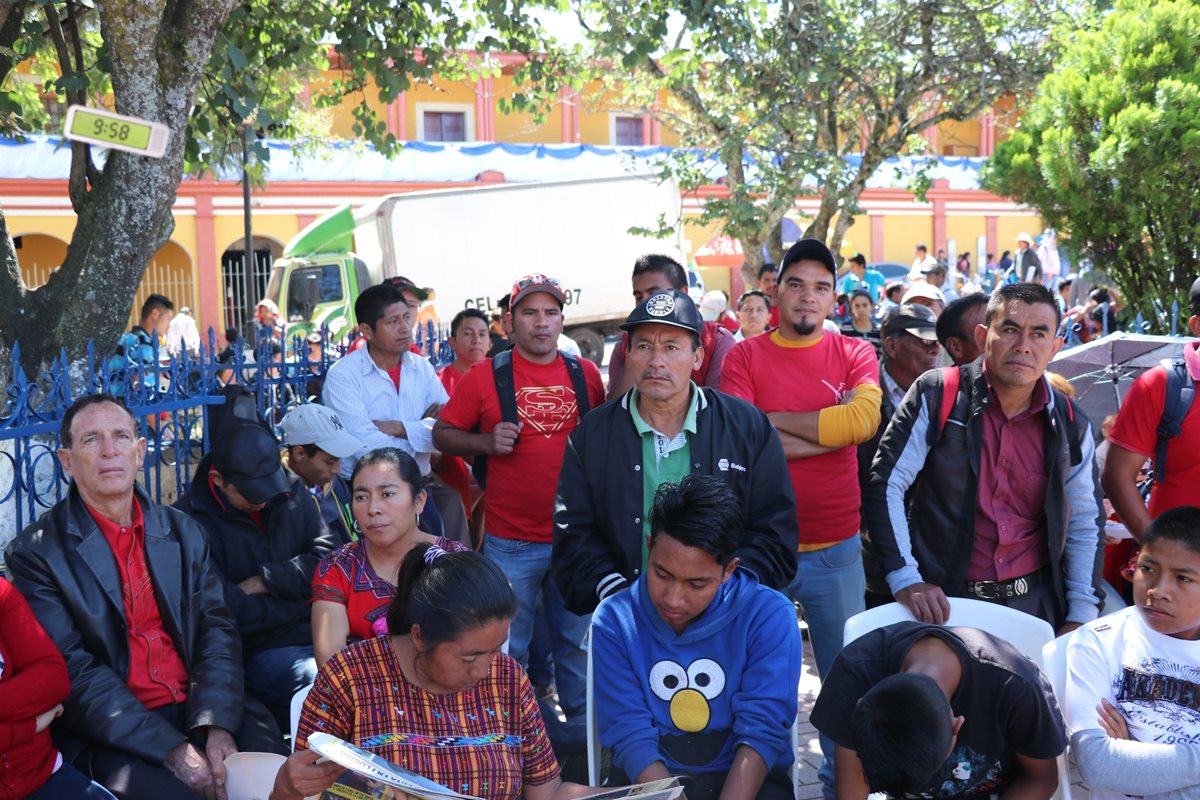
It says 9:58
